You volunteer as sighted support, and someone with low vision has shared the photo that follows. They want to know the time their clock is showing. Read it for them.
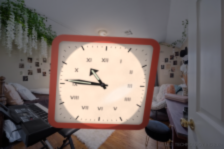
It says 10:46
